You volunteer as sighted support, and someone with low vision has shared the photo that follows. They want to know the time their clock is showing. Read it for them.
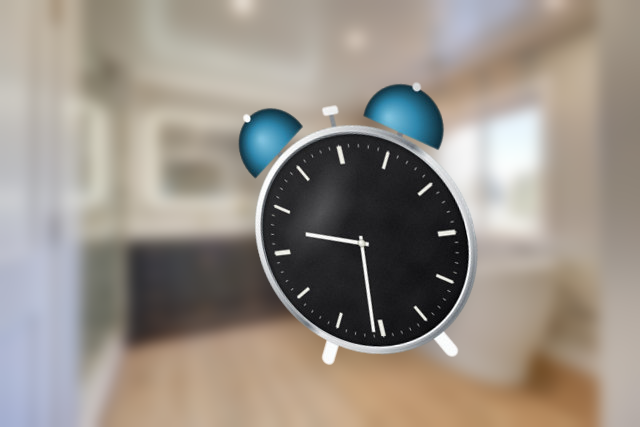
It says 9:31
